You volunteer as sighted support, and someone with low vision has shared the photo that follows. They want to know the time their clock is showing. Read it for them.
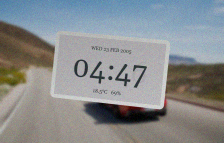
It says 4:47
